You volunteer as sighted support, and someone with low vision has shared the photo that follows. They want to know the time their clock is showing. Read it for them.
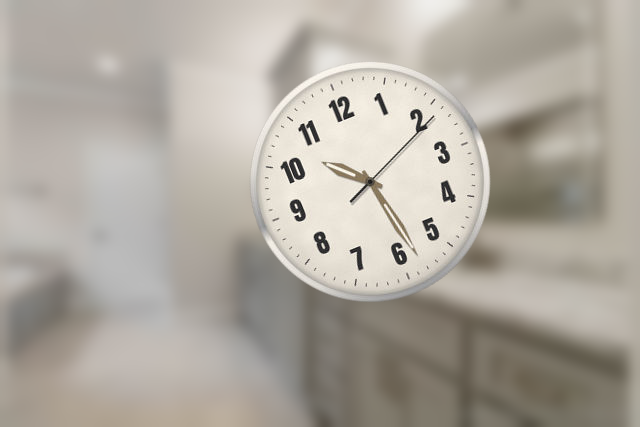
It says 10:28:11
